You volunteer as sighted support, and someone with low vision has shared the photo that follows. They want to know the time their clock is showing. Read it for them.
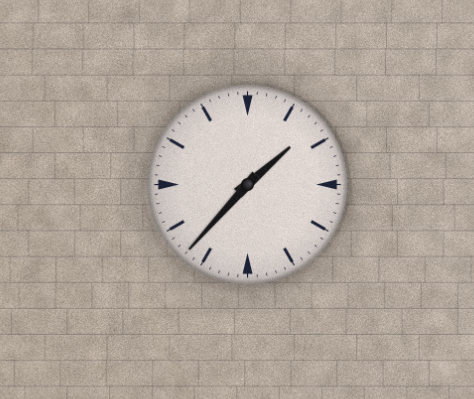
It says 1:37
